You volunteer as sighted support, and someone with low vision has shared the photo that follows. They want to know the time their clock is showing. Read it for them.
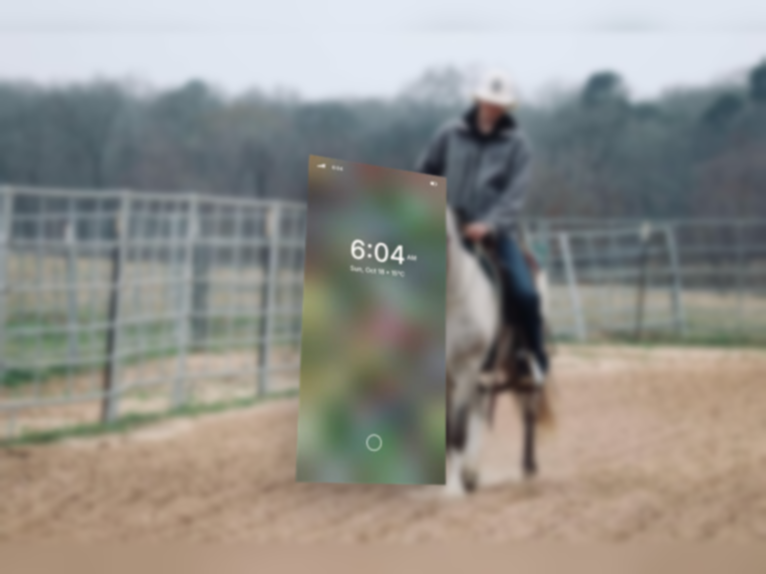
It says 6:04
